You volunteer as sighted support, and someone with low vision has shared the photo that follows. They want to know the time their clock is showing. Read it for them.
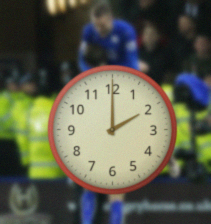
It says 2:00
